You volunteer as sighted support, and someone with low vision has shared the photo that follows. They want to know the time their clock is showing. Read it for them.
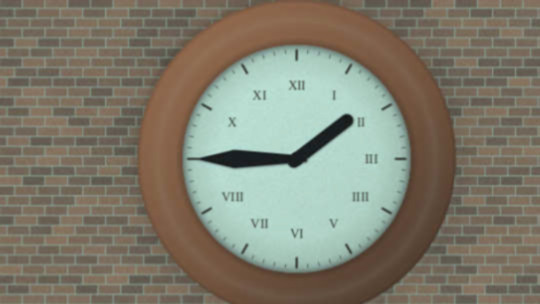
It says 1:45
